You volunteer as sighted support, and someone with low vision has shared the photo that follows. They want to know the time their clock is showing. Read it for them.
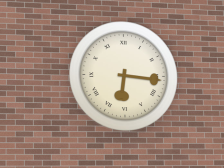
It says 6:16
